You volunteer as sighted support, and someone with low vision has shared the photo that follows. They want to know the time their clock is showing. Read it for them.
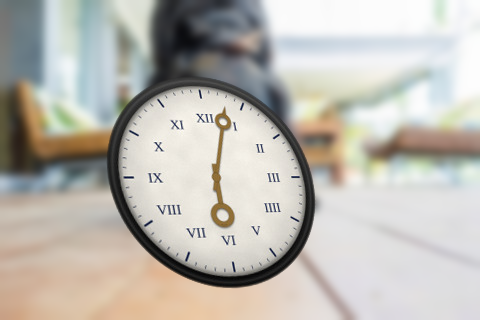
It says 6:03
